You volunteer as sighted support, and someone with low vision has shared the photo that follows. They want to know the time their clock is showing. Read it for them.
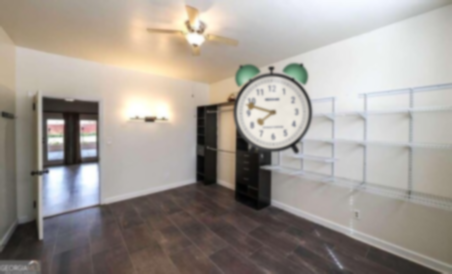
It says 7:48
